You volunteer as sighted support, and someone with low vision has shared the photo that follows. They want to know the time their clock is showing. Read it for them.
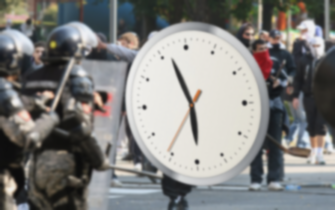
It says 5:56:36
